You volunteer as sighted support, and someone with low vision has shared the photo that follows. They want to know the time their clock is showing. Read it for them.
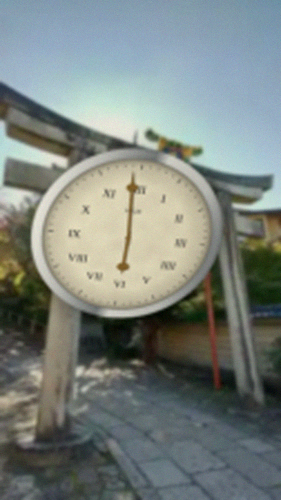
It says 5:59
